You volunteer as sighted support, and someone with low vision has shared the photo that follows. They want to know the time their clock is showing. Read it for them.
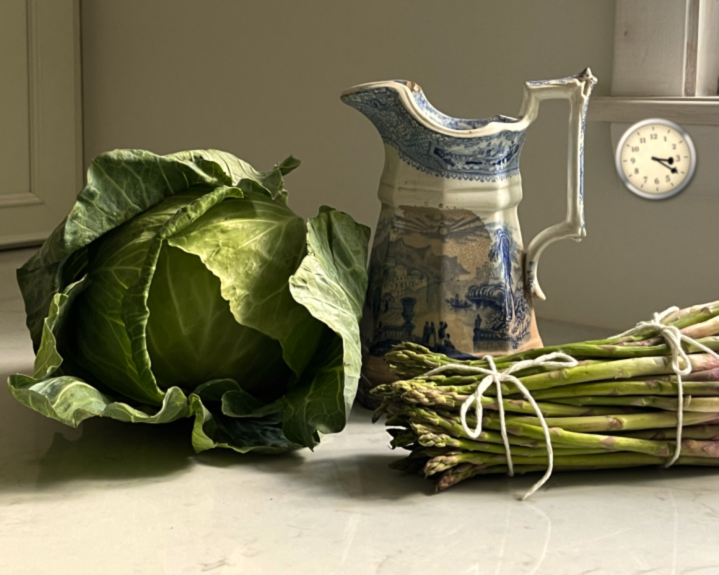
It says 3:21
